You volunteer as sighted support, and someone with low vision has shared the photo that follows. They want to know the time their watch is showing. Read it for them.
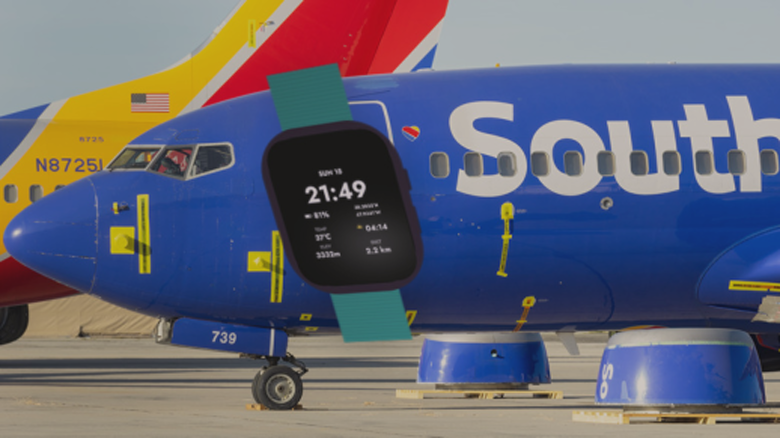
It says 21:49
